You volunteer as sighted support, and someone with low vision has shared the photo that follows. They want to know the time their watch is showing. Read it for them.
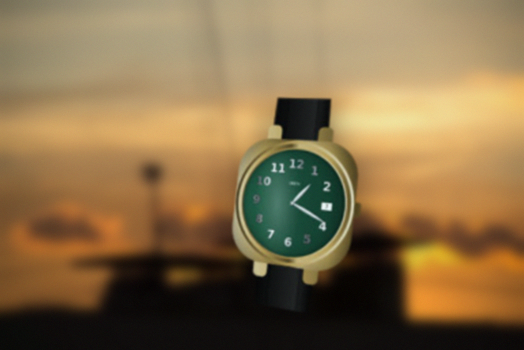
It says 1:19
